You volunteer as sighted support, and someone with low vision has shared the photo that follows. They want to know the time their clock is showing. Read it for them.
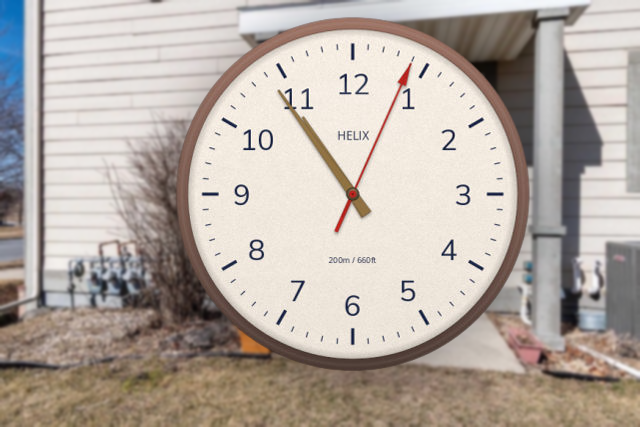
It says 10:54:04
